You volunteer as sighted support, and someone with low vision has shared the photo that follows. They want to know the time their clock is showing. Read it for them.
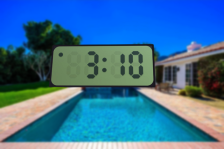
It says 3:10
